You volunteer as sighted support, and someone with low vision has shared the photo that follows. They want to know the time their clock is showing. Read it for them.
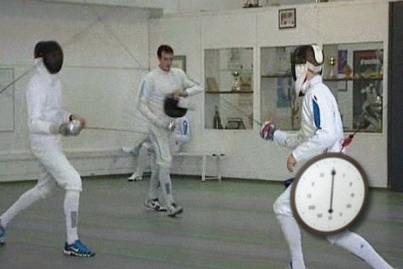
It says 6:00
